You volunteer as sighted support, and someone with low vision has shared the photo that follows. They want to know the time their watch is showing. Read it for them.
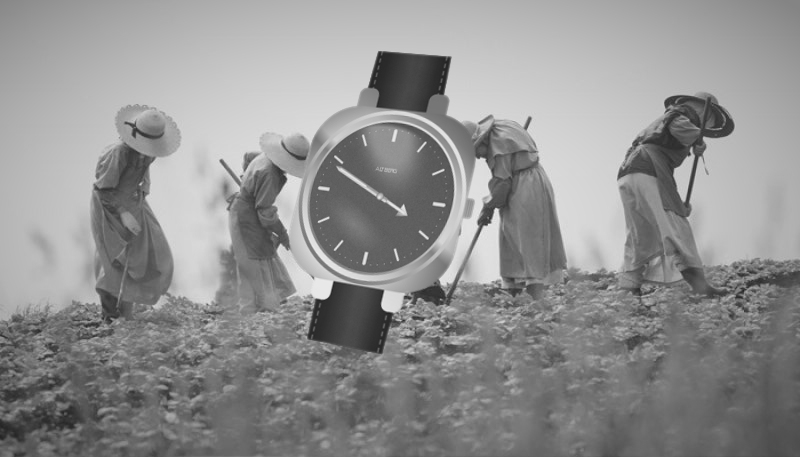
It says 3:49
